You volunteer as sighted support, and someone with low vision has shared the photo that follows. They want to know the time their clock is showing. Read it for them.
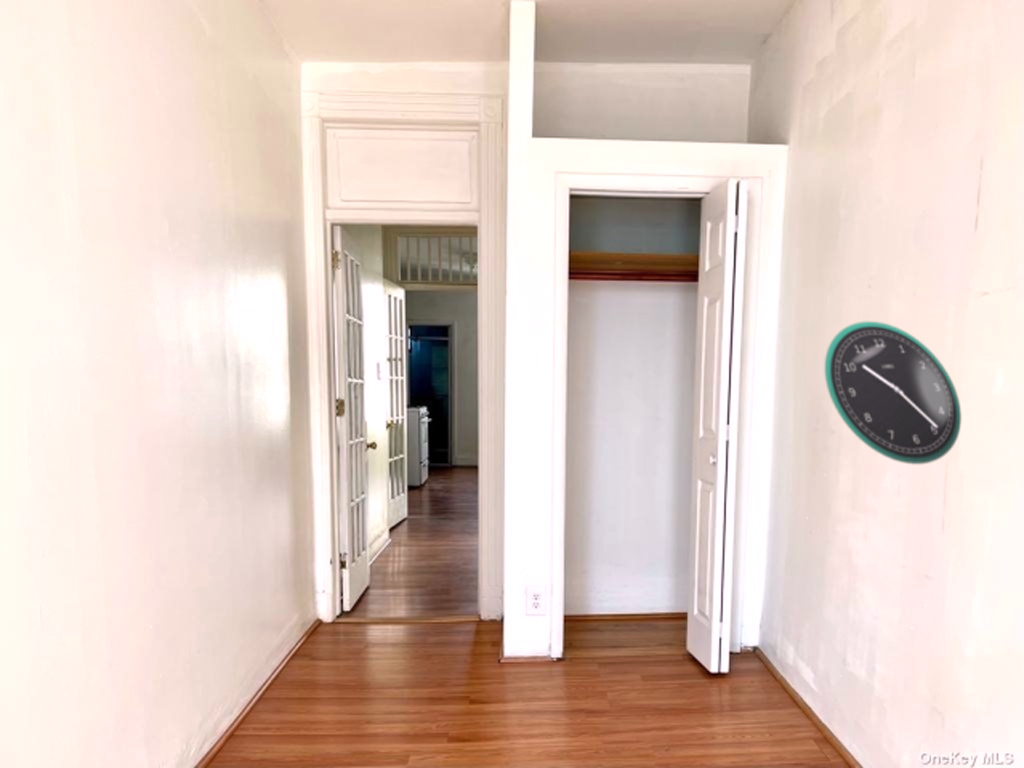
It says 10:24
